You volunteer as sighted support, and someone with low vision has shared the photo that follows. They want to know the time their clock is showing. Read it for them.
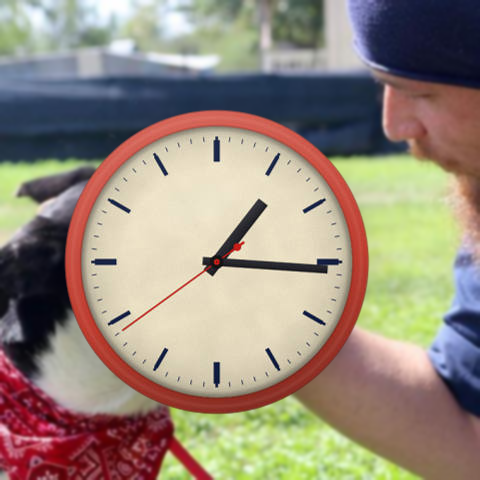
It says 1:15:39
